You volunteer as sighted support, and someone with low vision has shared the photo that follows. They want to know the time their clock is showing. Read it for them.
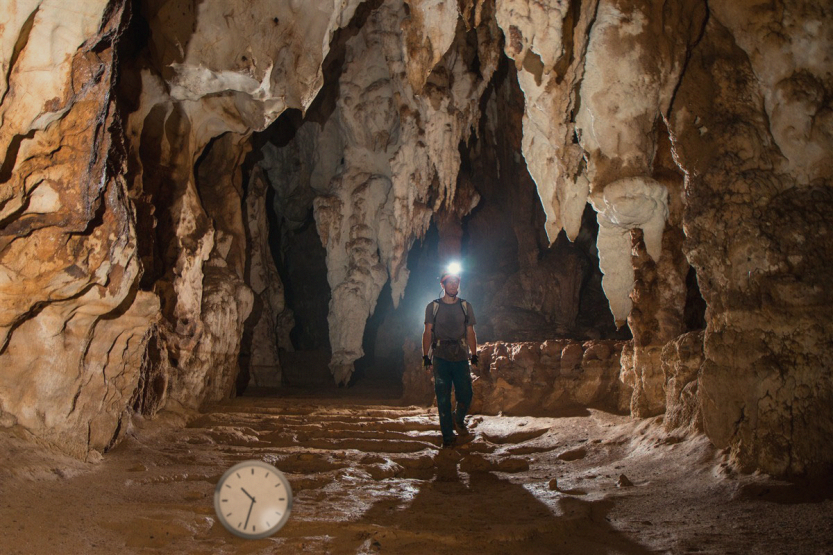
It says 10:33
